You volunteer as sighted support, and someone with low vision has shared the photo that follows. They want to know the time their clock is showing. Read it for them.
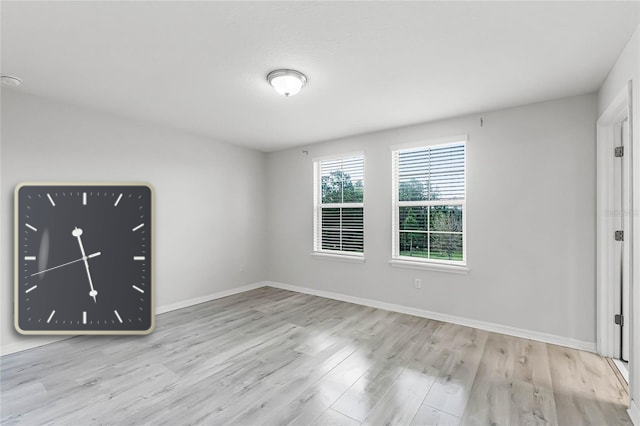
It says 11:27:42
